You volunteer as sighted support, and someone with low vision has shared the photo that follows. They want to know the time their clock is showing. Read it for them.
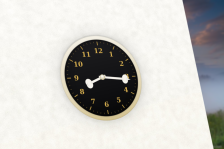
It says 8:16
